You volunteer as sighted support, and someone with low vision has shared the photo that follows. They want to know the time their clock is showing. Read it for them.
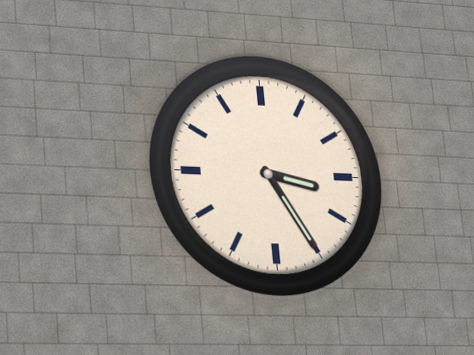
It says 3:25
